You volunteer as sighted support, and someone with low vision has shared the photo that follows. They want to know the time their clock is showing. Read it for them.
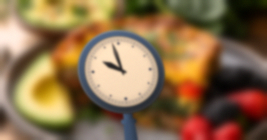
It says 9:58
